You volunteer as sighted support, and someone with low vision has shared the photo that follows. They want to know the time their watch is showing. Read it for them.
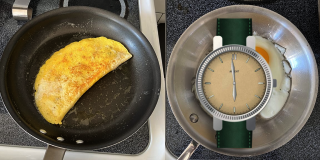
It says 5:59
